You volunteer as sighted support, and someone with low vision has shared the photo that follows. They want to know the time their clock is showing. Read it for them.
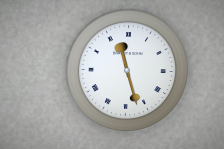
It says 11:27
